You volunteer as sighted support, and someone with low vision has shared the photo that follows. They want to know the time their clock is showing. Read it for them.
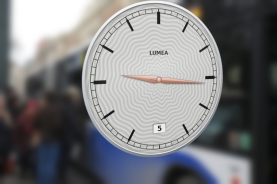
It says 9:16
